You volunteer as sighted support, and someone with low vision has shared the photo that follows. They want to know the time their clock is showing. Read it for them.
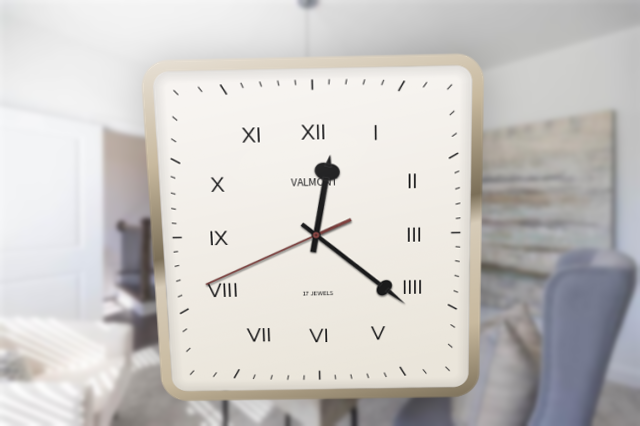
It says 12:21:41
